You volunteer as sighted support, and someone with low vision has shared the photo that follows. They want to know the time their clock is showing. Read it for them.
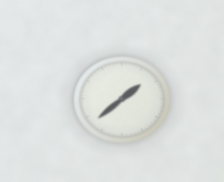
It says 1:38
